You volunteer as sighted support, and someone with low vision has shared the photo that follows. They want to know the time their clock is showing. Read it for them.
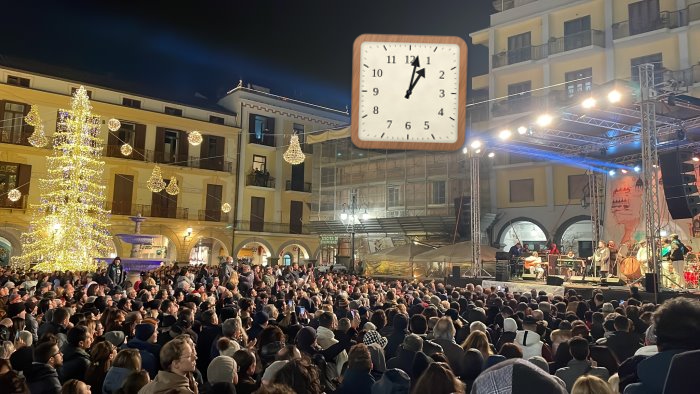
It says 1:02
